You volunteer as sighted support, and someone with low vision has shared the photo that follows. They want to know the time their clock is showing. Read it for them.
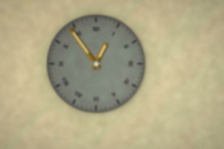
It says 12:54
